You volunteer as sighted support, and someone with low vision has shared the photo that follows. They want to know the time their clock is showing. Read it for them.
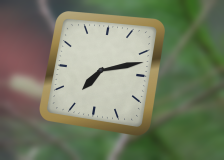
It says 7:12
